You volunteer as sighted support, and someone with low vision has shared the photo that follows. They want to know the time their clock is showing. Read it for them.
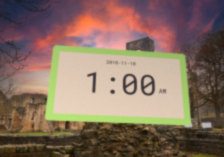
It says 1:00
